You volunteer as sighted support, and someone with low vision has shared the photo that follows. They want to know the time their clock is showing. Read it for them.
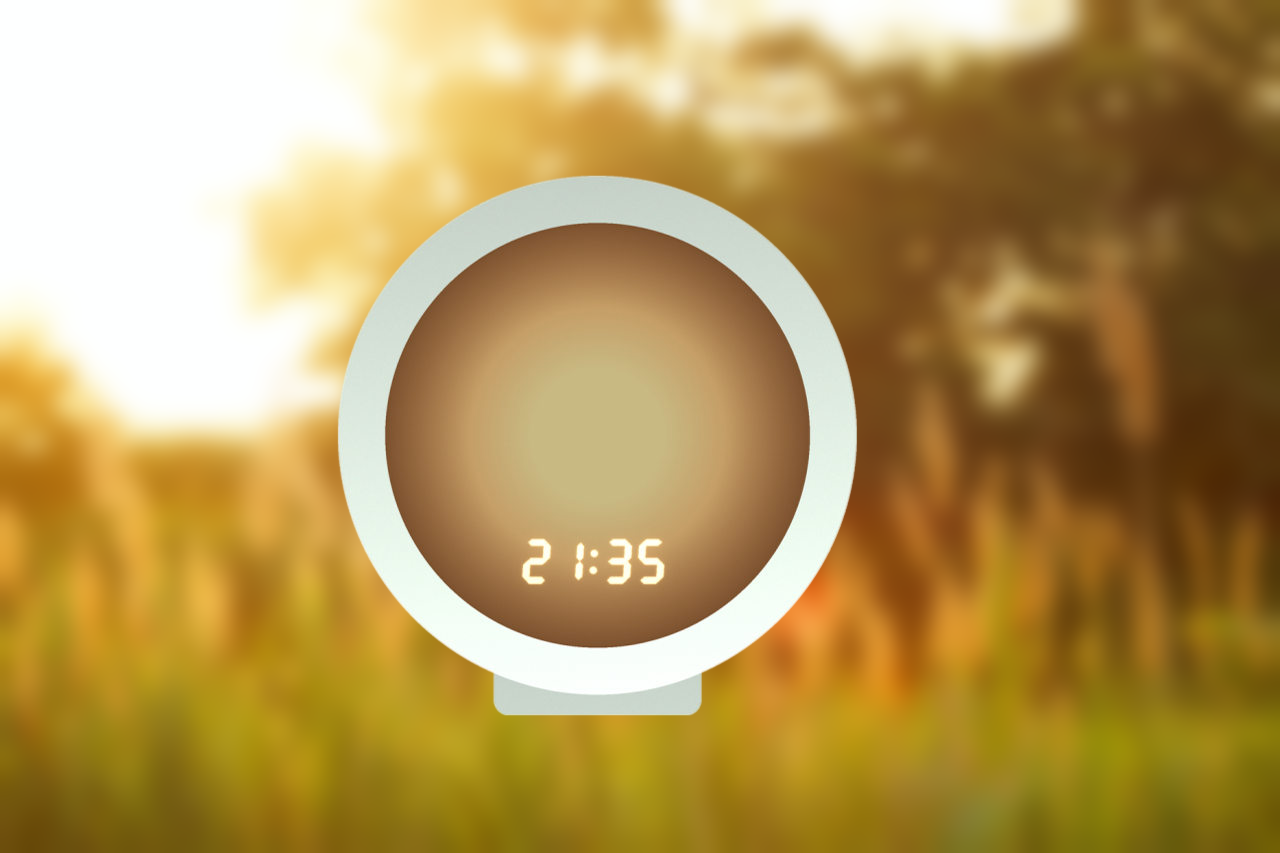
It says 21:35
